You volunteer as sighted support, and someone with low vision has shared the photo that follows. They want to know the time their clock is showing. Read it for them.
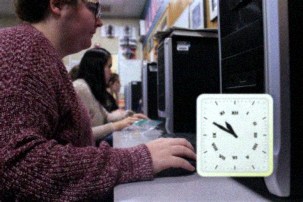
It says 10:50
